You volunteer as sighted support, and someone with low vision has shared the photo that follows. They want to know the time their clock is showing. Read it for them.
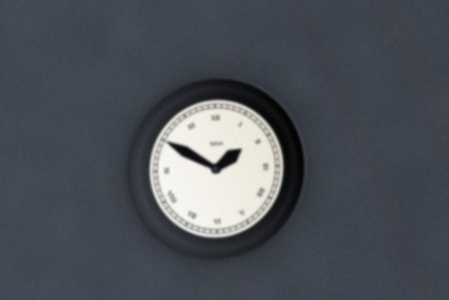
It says 1:50
